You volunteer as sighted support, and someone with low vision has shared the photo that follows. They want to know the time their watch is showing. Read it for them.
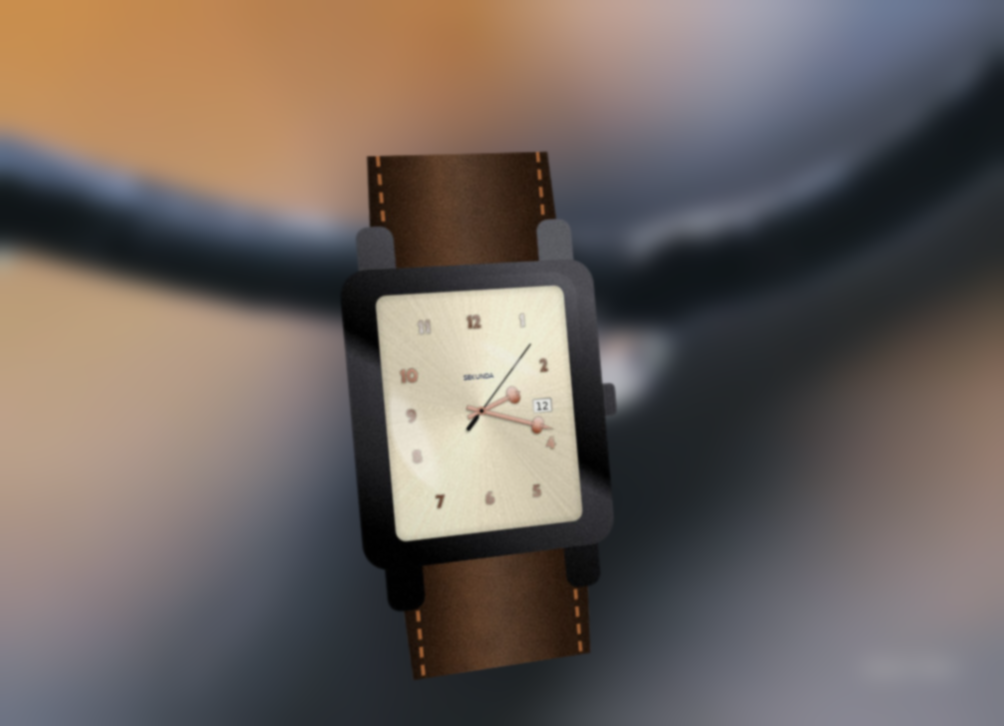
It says 2:18:07
